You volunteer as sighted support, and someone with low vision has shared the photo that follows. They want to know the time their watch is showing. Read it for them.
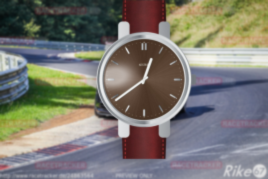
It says 12:39
